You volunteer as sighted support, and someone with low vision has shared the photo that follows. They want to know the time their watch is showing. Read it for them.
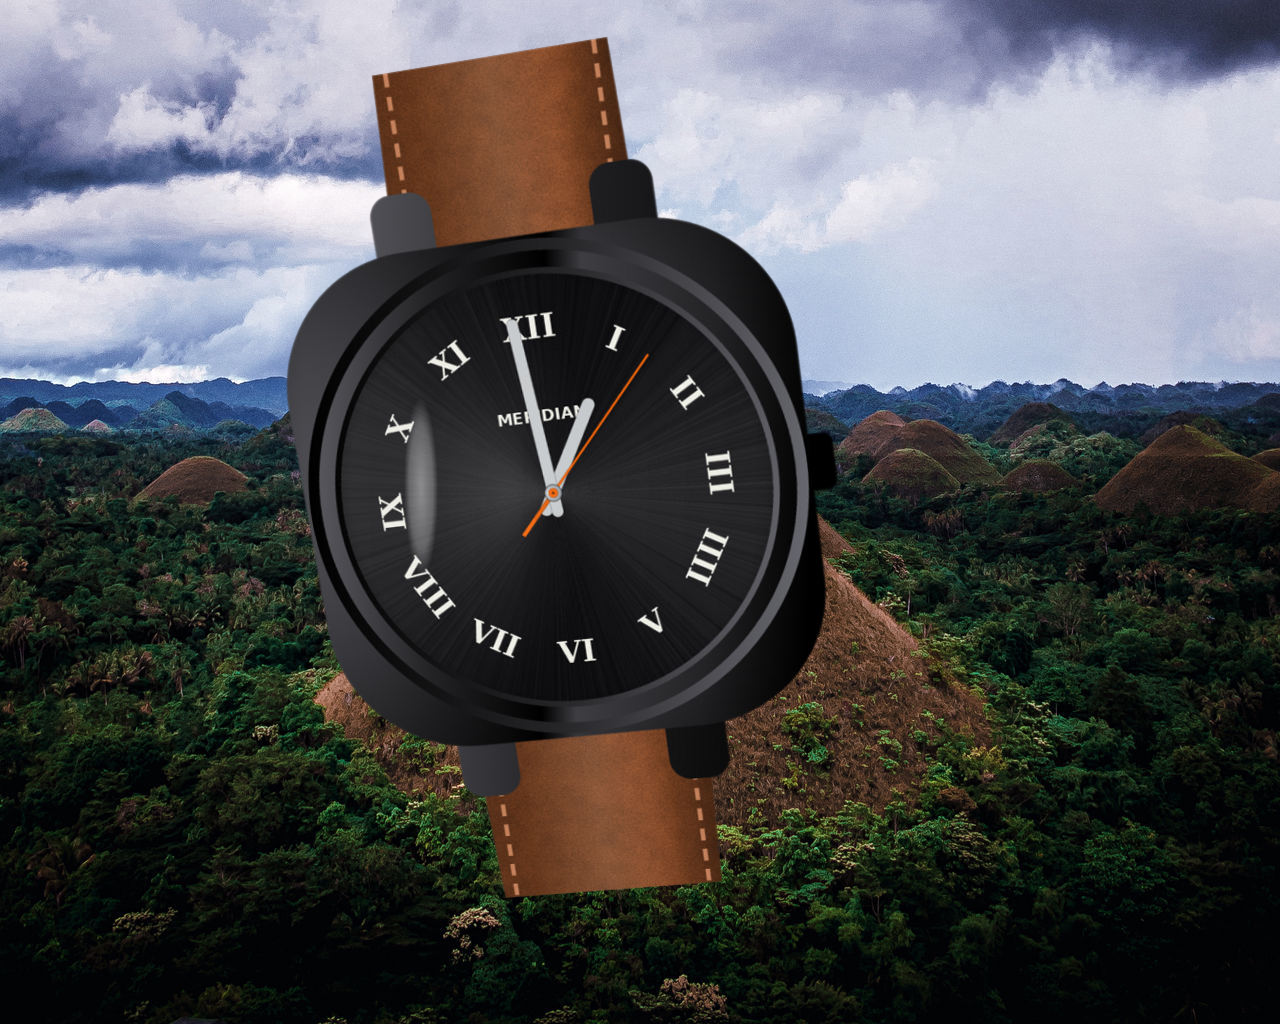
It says 12:59:07
